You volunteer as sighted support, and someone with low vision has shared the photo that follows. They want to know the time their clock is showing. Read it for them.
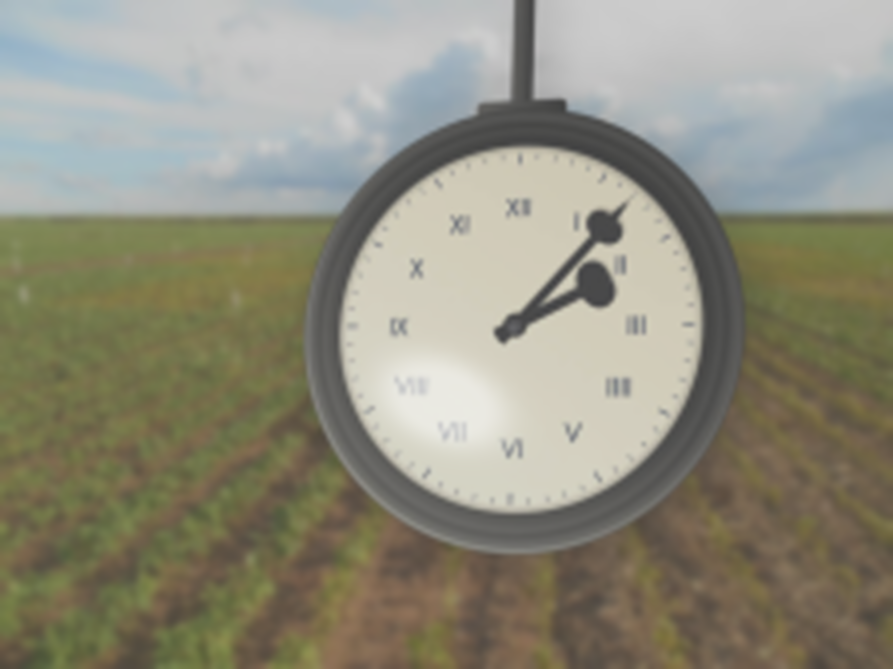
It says 2:07
